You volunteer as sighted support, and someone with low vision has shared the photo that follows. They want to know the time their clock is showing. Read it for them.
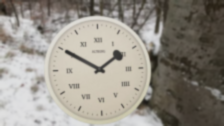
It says 1:50
